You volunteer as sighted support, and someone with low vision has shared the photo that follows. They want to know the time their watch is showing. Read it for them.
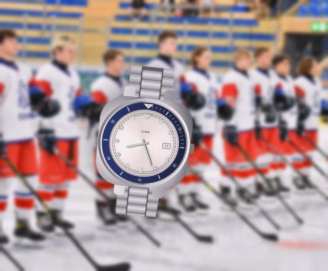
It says 8:26
